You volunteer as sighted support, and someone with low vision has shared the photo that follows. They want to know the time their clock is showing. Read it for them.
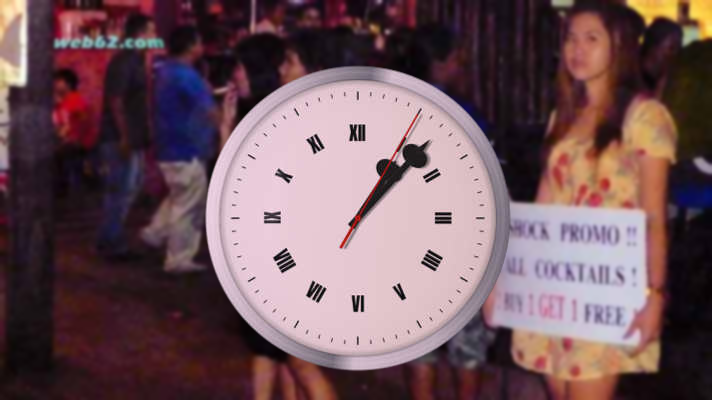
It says 1:07:05
